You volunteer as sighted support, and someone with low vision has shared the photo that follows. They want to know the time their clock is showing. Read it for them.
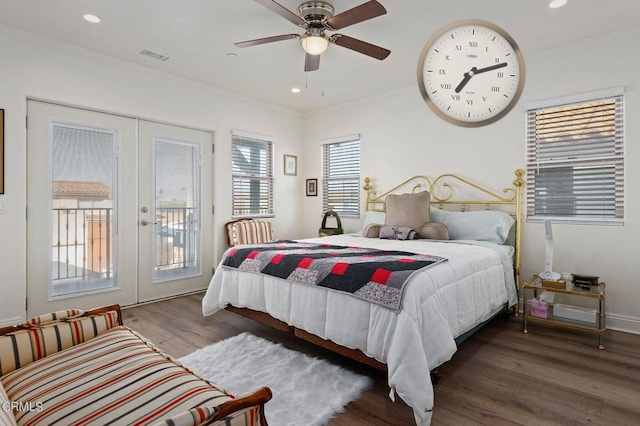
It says 7:12
